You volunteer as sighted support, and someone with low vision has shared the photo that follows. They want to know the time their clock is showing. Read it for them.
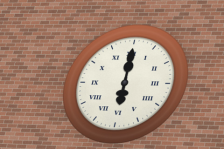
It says 6:00
